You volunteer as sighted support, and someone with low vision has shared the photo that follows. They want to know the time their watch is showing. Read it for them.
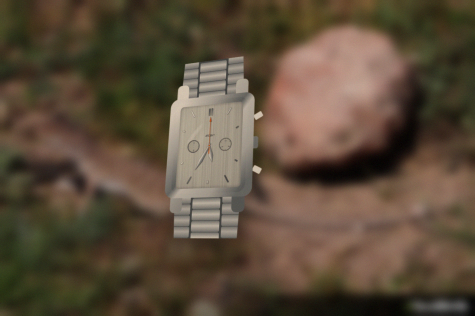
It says 5:35
